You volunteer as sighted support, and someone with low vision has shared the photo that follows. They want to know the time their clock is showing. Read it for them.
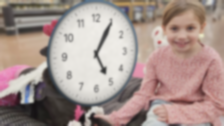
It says 5:05
